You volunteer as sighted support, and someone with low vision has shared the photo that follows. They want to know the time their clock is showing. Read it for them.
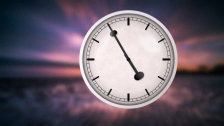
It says 4:55
